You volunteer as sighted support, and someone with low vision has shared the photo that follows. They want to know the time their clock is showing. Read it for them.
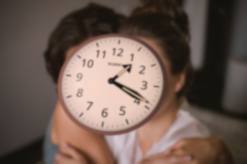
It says 1:19
